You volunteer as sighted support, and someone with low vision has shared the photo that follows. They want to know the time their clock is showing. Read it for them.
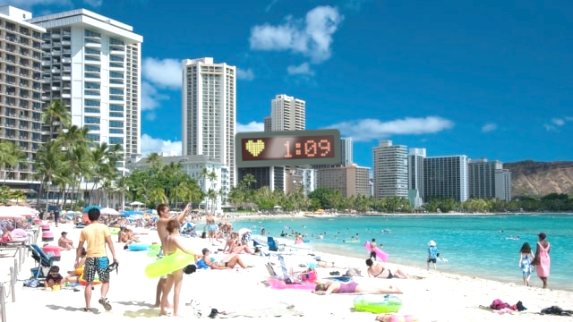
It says 1:09
